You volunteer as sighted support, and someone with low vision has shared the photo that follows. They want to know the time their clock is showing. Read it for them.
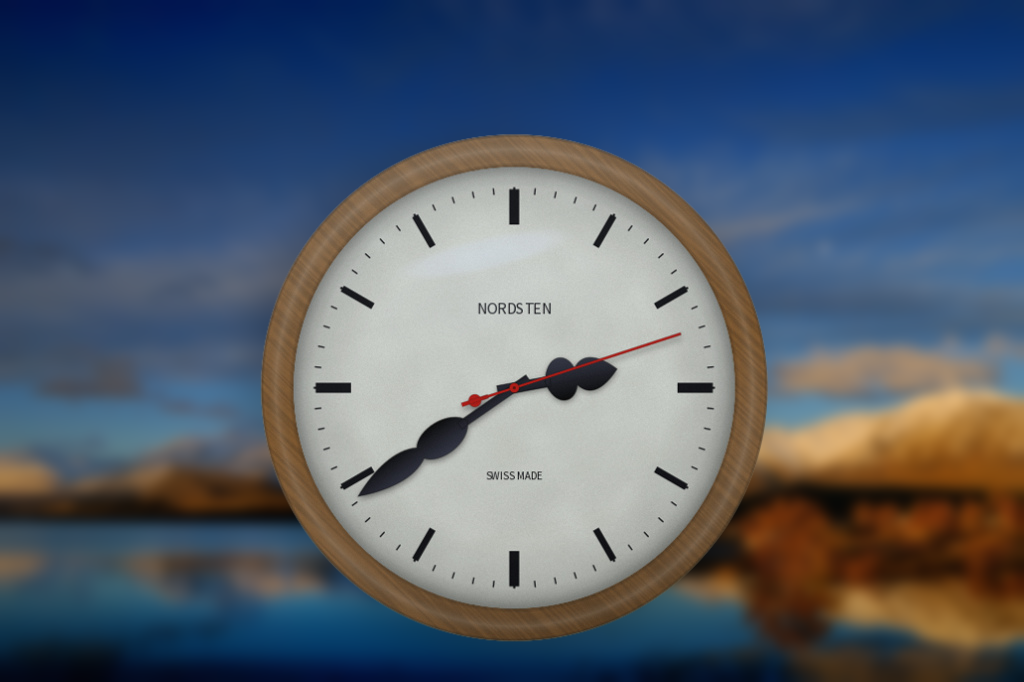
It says 2:39:12
